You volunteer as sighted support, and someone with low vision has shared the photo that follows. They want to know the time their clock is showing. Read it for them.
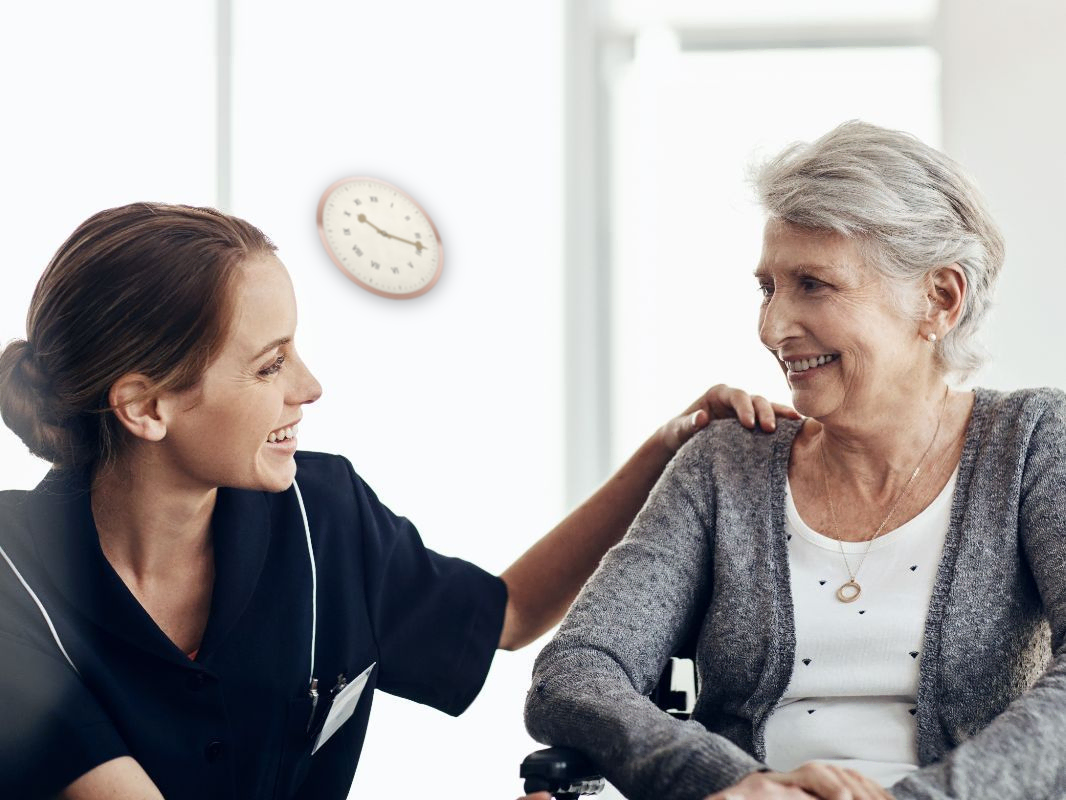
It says 10:18
